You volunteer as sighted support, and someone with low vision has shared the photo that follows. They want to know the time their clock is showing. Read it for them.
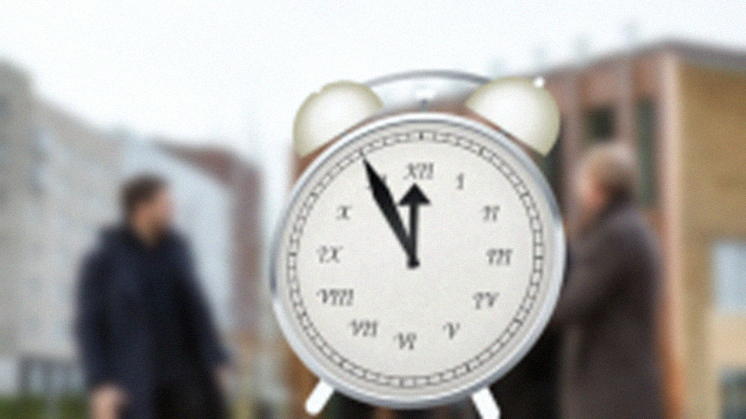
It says 11:55
